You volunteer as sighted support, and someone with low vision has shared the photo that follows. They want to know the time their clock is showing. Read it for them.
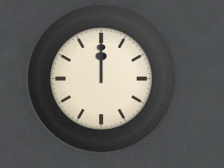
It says 12:00
